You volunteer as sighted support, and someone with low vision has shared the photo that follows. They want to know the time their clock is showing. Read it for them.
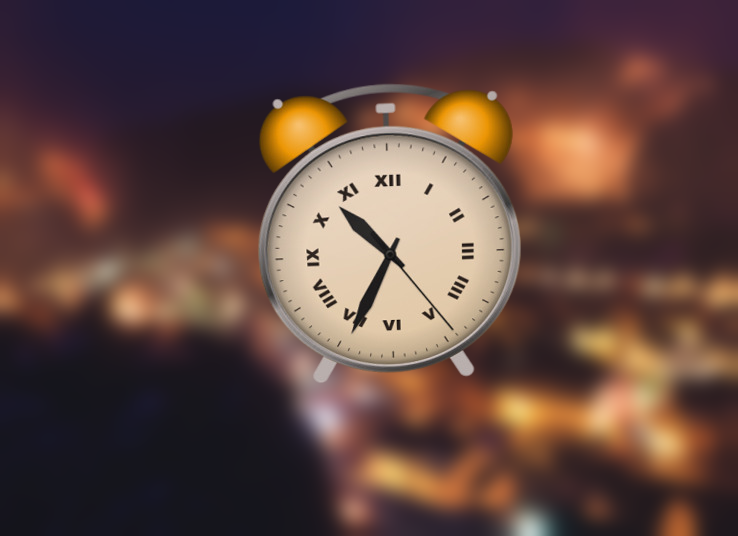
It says 10:34:24
